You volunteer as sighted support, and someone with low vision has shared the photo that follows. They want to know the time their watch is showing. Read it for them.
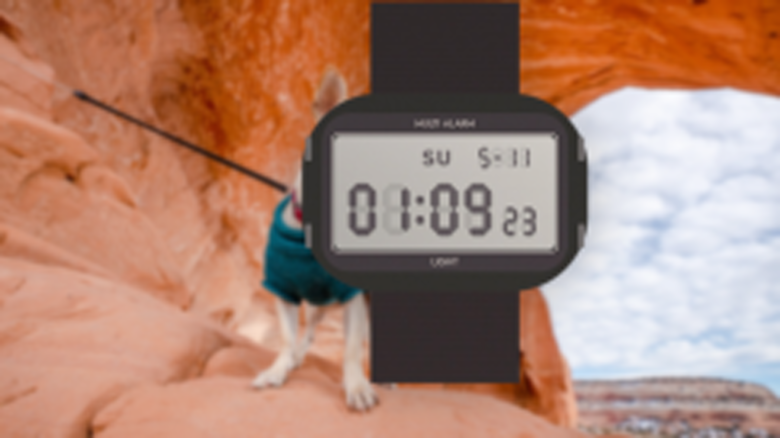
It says 1:09:23
